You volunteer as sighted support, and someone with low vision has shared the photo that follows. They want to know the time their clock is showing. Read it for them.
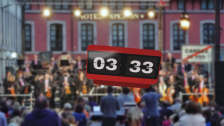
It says 3:33
